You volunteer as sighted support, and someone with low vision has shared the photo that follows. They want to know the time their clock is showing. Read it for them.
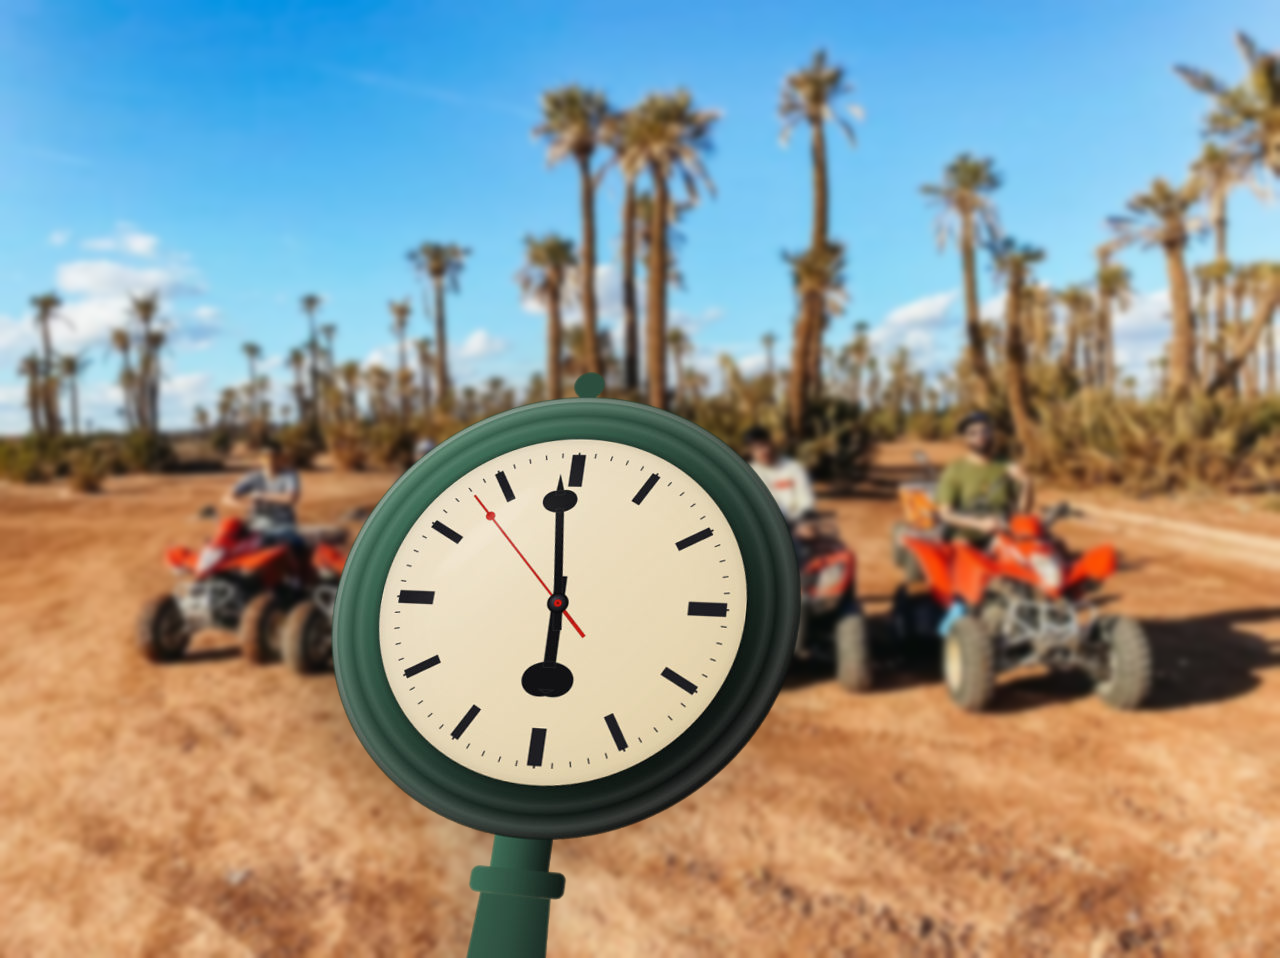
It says 5:58:53
